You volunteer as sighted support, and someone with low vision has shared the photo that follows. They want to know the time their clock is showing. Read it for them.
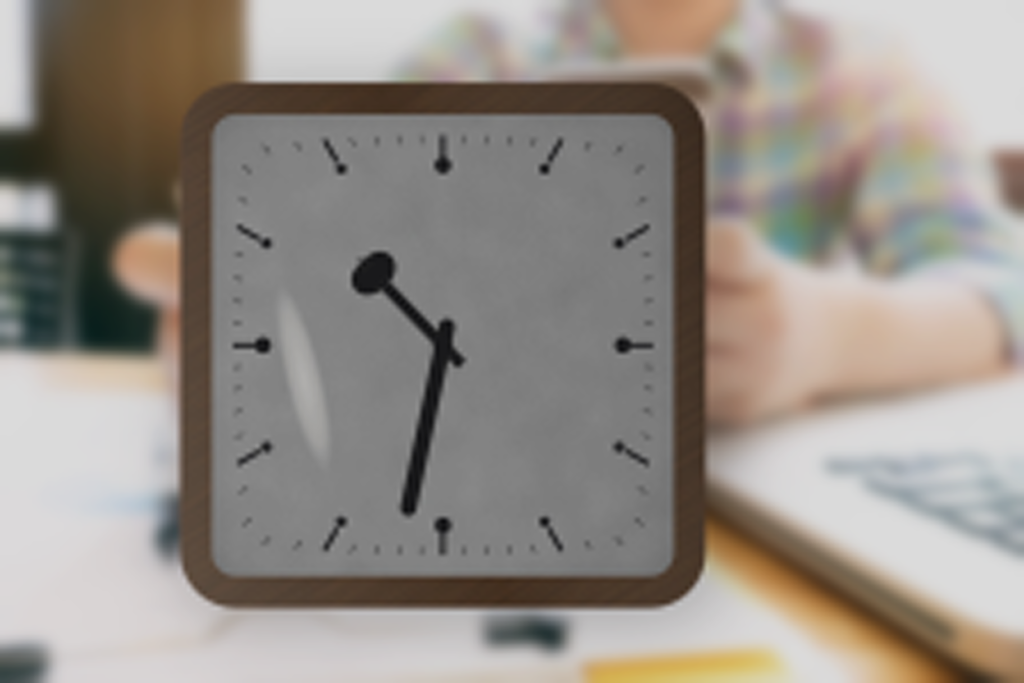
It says 10:32
